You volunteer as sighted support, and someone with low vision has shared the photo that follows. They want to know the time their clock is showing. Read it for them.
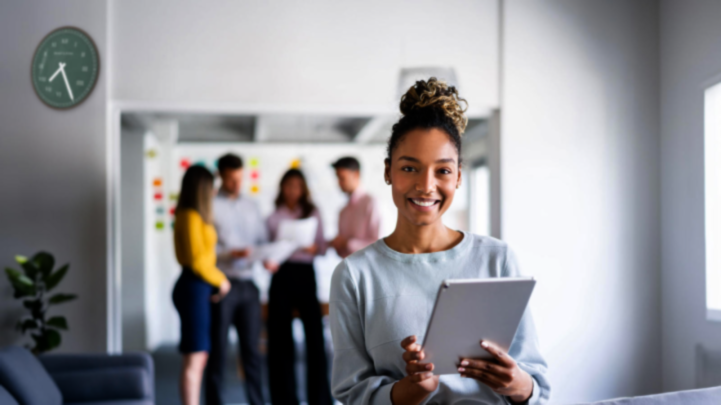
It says 7:25
